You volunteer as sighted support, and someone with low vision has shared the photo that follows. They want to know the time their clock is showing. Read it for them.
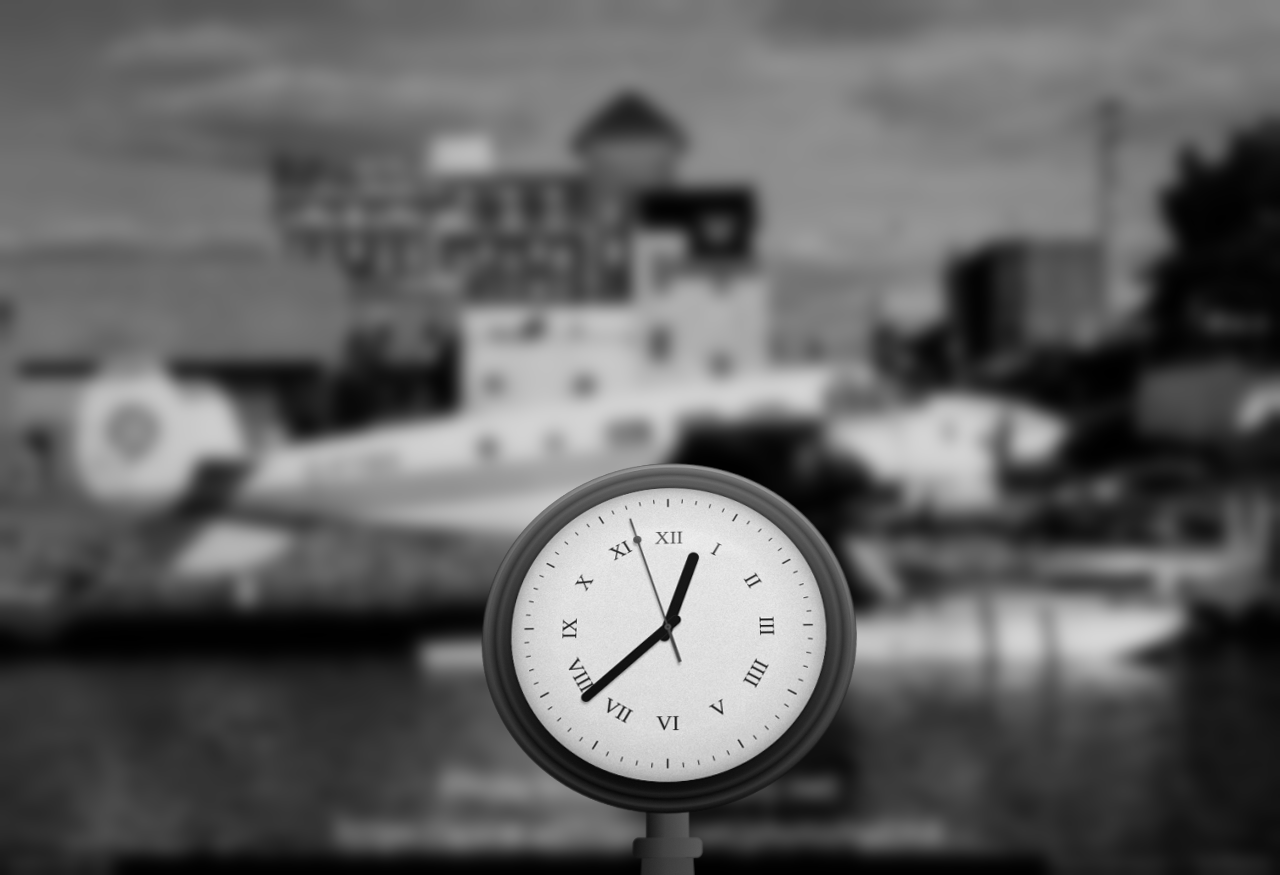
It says 12:37:57
